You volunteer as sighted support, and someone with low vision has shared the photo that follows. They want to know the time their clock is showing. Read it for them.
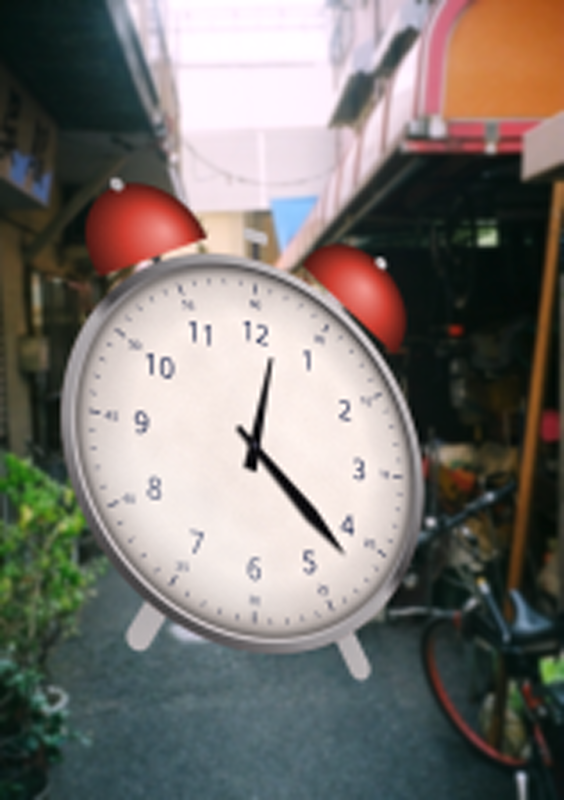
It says 12:22
